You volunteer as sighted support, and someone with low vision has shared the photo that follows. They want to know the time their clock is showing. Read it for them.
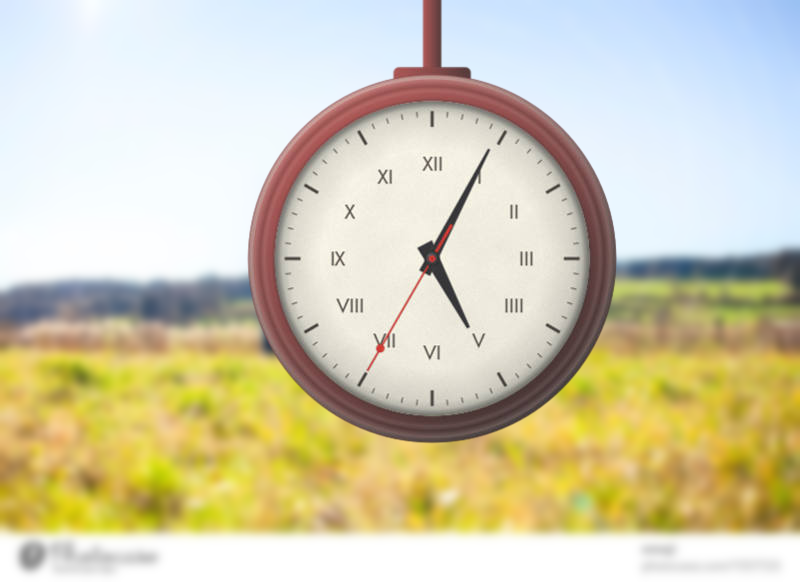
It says 5:04:35
